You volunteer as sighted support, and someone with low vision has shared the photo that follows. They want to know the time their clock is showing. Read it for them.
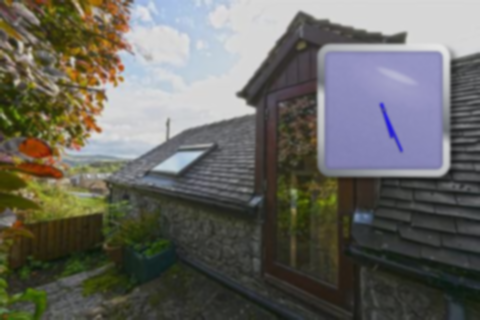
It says 5:26
